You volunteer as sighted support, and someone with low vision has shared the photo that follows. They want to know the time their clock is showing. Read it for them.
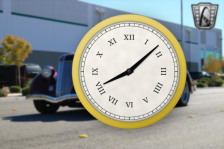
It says 8:08
